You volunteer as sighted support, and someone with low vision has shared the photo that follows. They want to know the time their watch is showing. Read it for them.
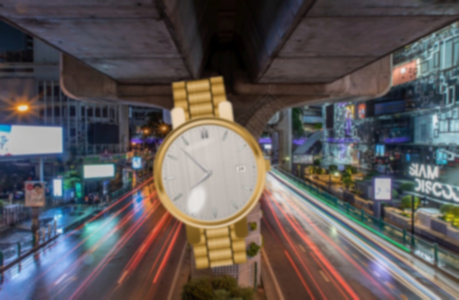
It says 7:53
